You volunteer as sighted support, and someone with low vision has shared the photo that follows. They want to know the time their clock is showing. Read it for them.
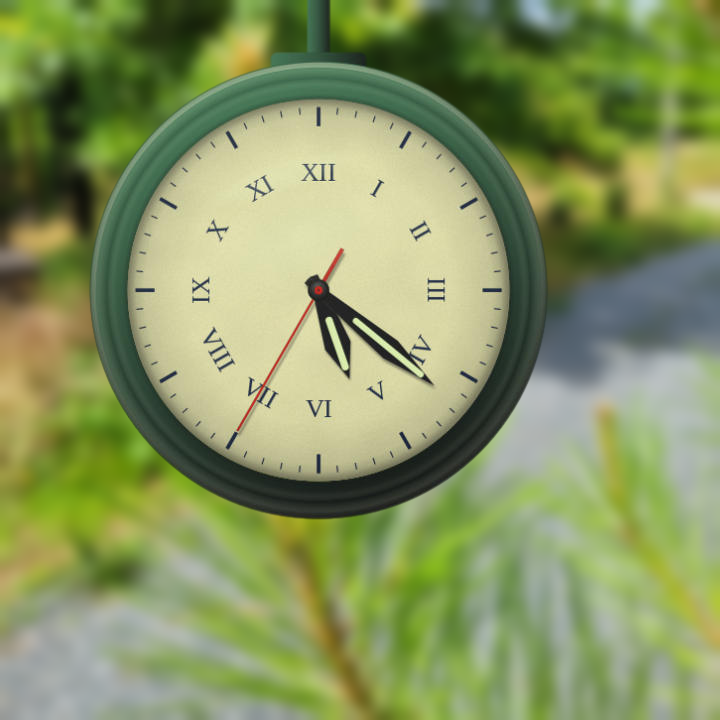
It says 5:21:35
